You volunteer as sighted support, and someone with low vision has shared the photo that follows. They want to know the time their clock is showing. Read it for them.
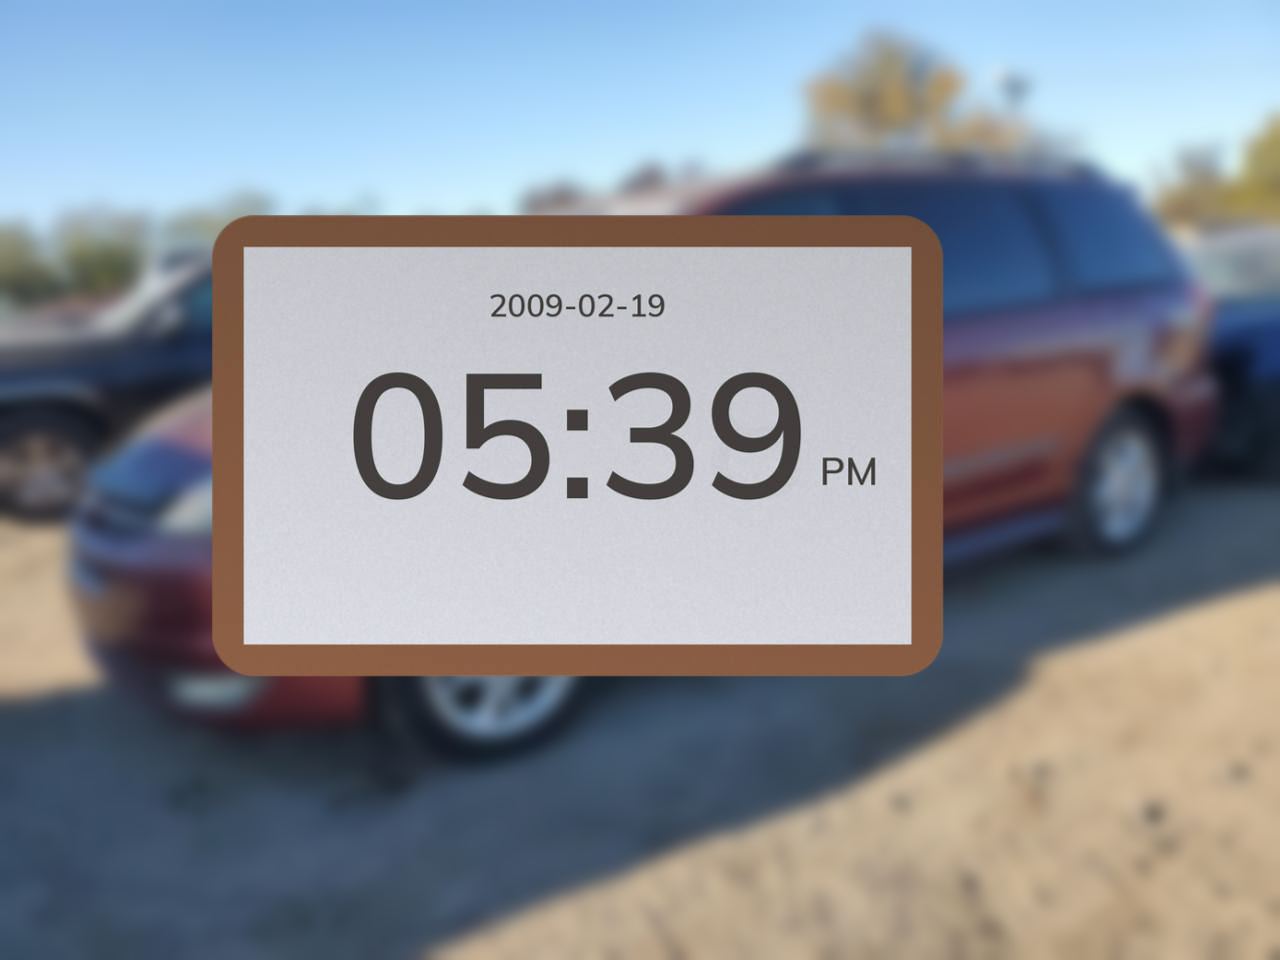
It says 5:39
